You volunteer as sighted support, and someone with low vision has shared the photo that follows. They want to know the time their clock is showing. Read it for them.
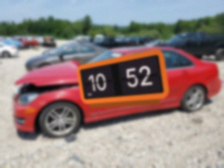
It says 10:52
